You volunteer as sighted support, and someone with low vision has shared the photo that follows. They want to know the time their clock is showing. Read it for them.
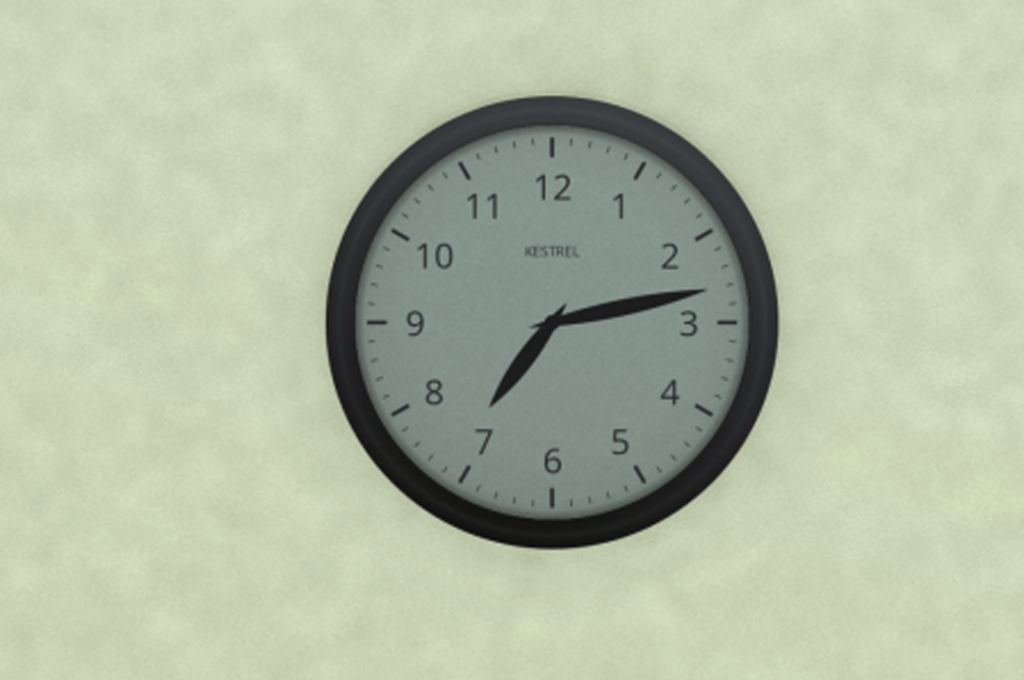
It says 7:13
